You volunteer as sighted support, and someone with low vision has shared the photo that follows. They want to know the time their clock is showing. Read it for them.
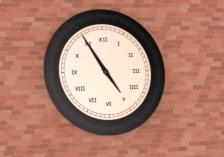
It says 4:55
